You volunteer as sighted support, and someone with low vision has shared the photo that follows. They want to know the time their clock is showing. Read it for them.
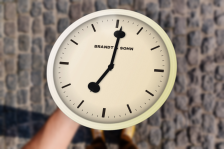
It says 7:01
